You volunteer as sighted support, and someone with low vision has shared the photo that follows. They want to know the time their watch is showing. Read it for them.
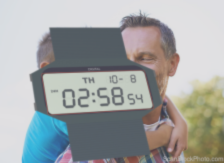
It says 2:58:54
